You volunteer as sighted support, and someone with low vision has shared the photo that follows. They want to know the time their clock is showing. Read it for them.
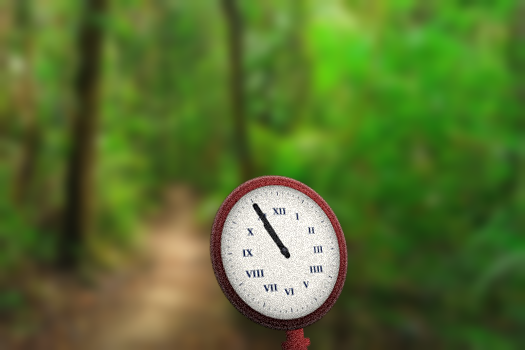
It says 10:55
